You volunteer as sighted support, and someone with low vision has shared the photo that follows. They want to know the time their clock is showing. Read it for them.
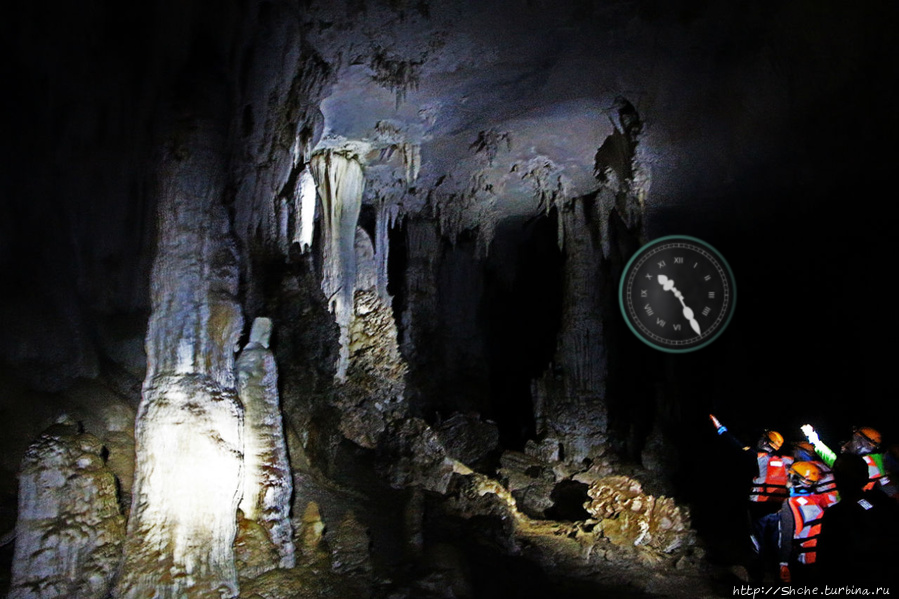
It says 10:25
